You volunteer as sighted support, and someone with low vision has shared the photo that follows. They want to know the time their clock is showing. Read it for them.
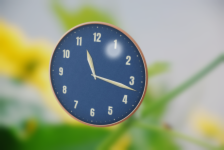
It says 11:17
